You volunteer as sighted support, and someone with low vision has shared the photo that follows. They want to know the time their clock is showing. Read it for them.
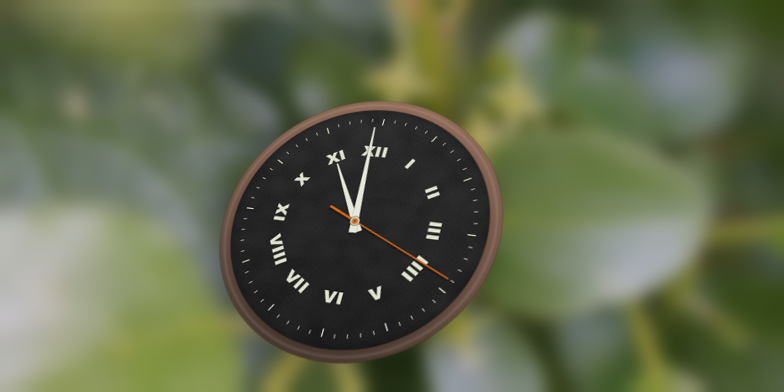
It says 10:59:19
